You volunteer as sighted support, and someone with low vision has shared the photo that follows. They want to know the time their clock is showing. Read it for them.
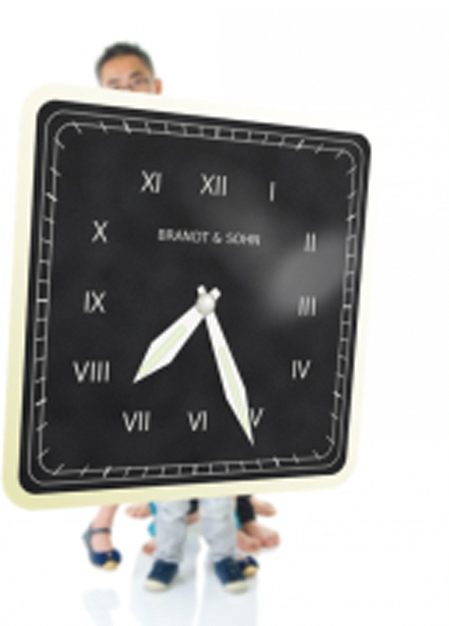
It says 7:26
